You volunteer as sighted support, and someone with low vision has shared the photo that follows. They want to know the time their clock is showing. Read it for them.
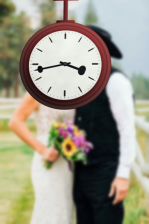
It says 3:43
